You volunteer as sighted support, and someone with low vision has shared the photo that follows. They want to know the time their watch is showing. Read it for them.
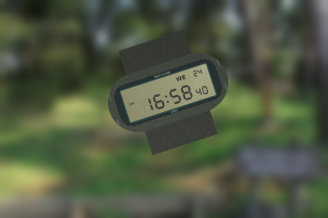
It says 16:58:40
